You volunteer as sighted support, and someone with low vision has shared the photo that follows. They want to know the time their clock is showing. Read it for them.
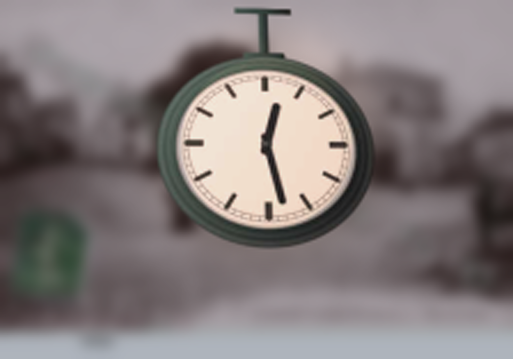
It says 12:28
